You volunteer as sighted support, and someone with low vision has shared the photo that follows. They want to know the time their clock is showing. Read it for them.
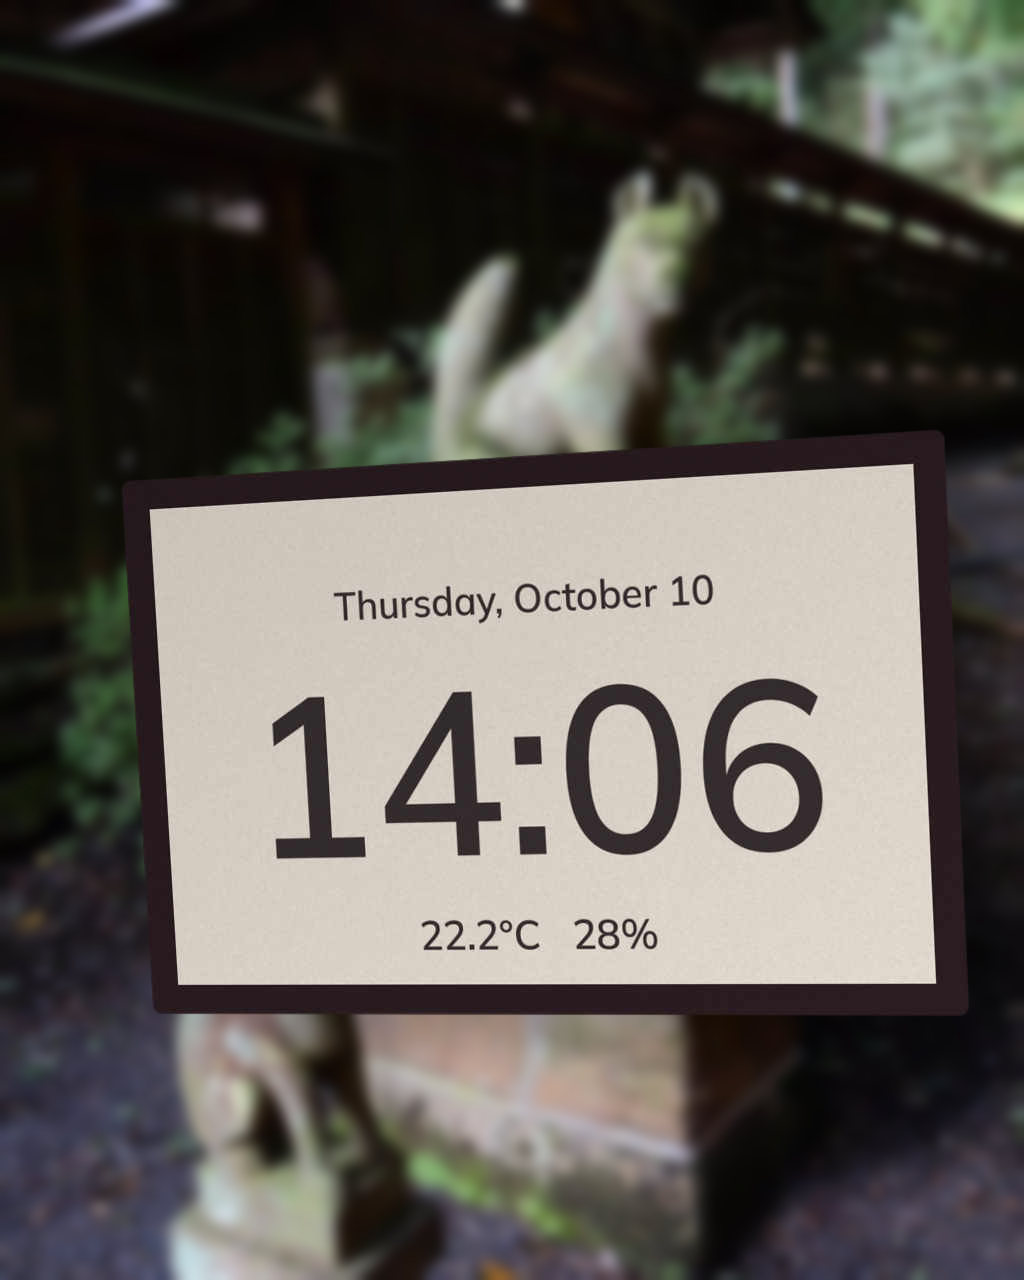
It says 14:06
